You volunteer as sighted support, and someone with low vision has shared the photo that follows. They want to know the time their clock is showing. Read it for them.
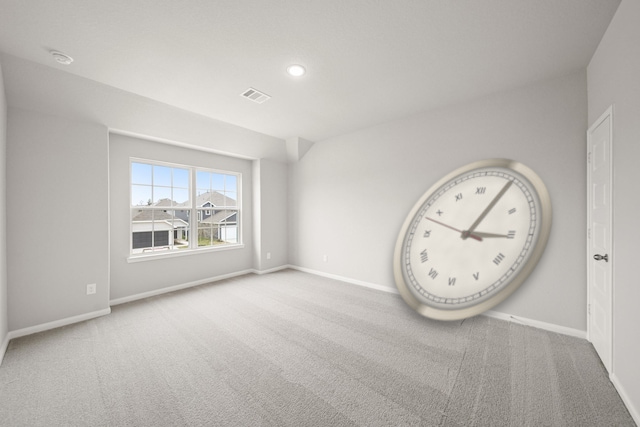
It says 3:04:48
